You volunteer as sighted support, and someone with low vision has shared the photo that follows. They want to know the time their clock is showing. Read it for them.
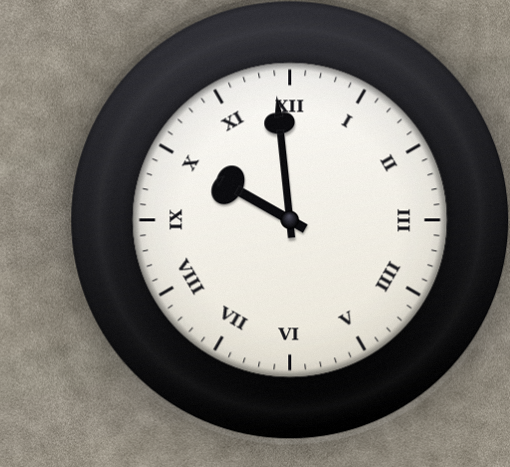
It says 9:59
